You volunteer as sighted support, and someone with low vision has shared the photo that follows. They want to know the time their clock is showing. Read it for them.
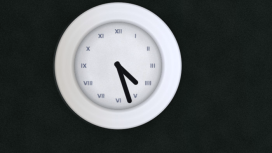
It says 4:27
